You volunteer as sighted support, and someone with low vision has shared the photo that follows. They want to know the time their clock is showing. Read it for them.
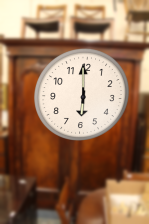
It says 5:59
